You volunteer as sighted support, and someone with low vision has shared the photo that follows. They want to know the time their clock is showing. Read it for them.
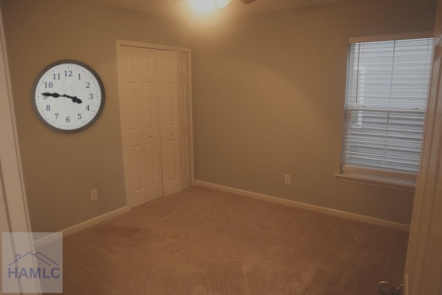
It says 3:46
